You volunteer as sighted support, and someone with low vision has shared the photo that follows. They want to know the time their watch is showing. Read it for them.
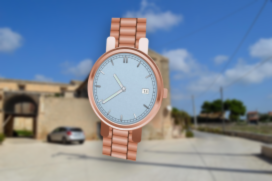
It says 10:39
